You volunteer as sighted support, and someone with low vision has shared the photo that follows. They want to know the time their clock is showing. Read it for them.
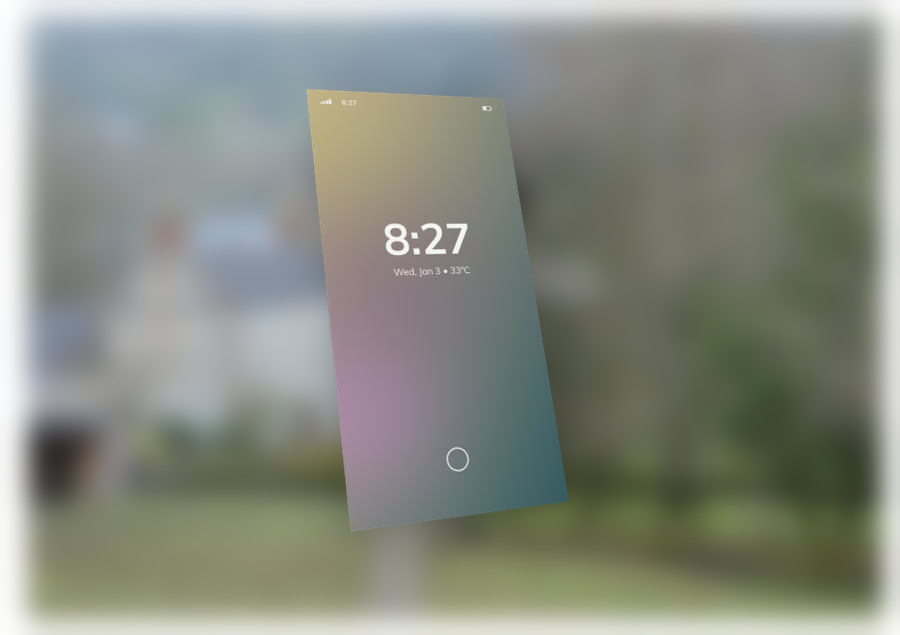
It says 8:27
